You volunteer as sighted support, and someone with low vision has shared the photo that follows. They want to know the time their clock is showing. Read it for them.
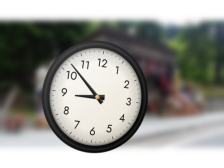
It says 8:52
